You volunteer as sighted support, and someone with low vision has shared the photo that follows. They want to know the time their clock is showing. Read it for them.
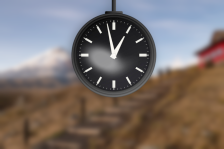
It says 12:58
